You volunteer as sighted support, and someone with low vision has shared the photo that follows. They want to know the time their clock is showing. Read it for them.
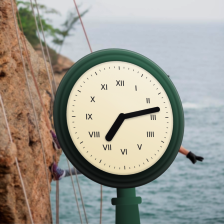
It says 7:13
